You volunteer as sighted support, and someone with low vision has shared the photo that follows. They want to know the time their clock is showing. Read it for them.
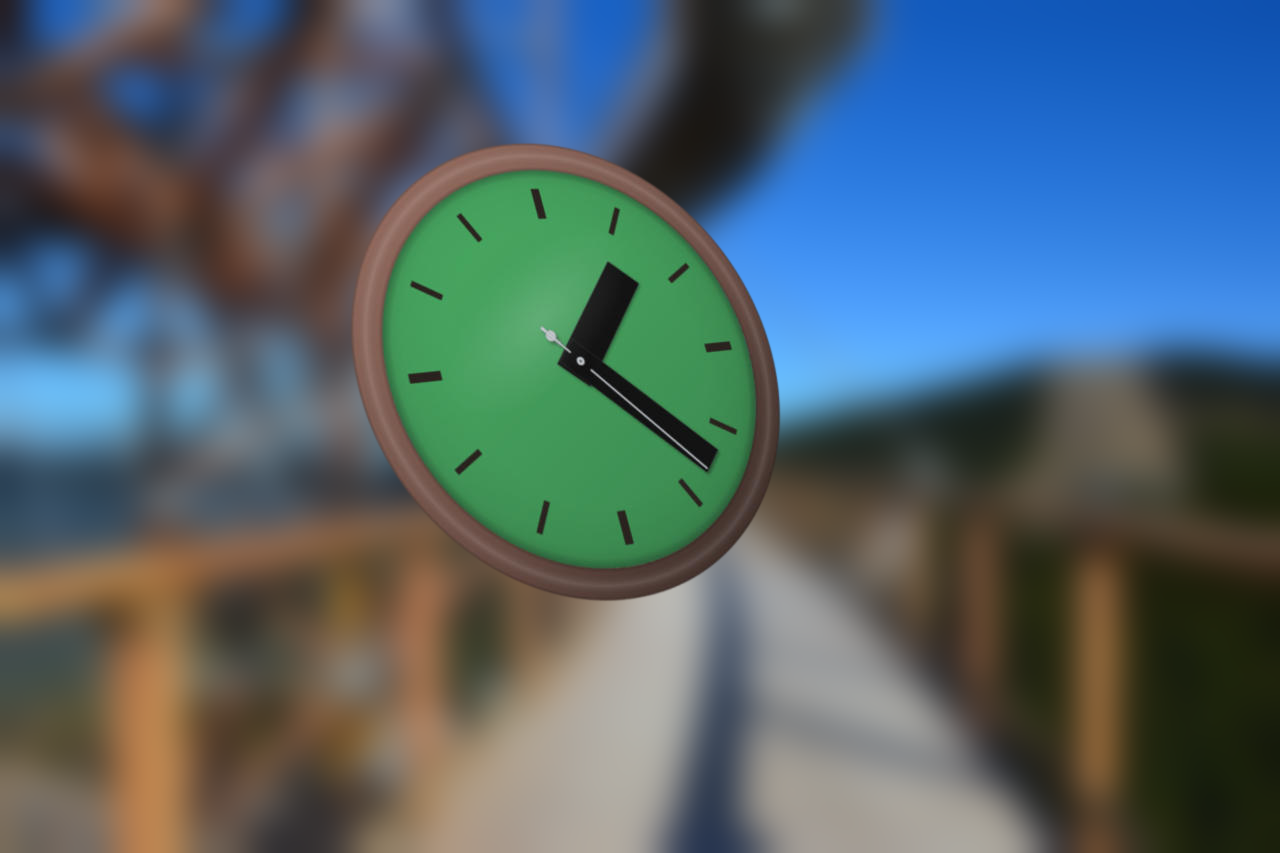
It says 1:22:23
